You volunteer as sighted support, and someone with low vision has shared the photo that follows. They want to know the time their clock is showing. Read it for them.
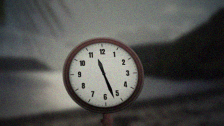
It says 11:27
